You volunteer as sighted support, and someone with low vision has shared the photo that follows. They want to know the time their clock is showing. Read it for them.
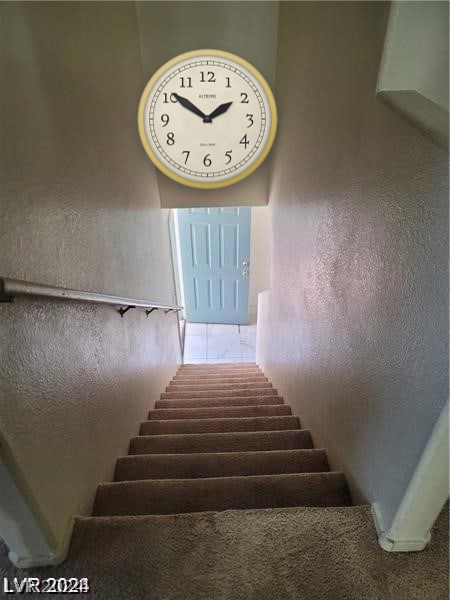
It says 1:51
